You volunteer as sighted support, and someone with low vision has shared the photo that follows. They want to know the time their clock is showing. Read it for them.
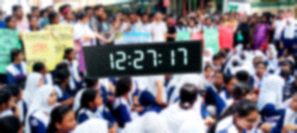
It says 12:27:17
